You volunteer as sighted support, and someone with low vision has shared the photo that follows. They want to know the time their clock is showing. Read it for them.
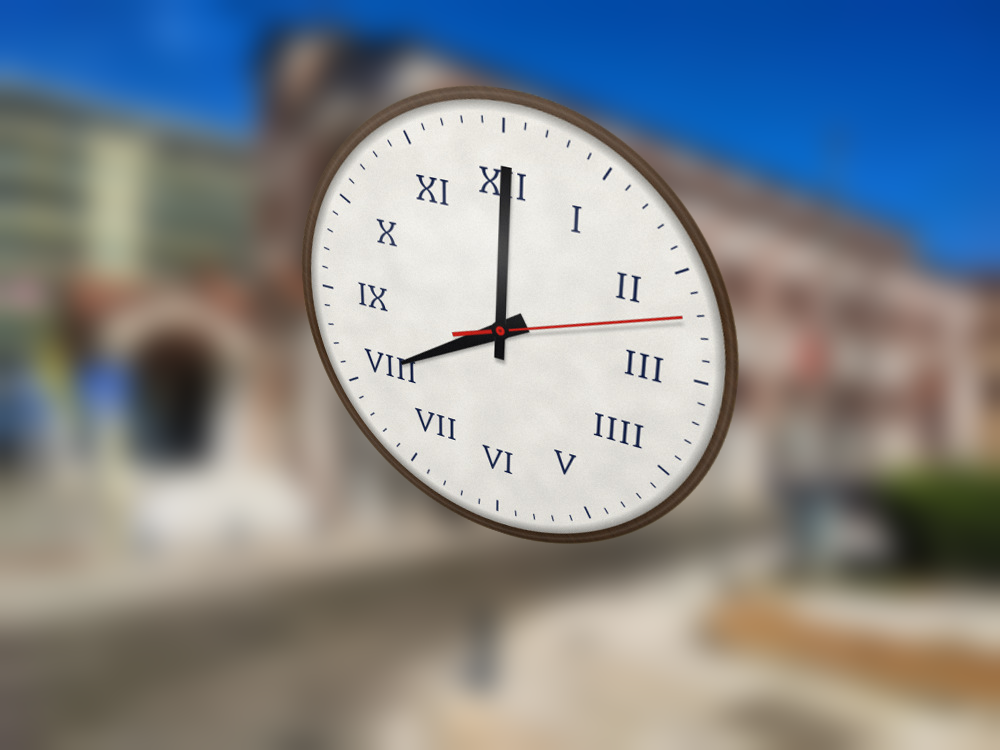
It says 8:00:12
